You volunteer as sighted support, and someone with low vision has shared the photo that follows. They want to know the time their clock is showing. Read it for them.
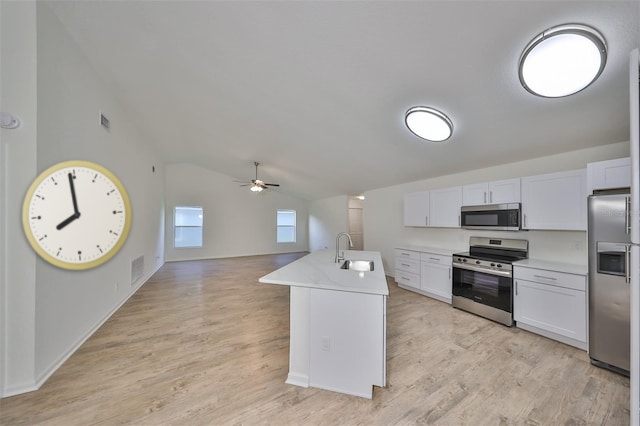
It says 7:59
